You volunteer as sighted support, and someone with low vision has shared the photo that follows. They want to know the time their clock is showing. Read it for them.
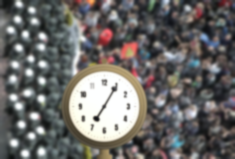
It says 7:05
